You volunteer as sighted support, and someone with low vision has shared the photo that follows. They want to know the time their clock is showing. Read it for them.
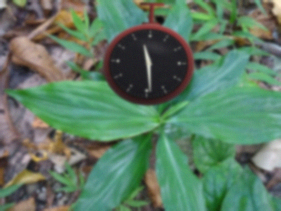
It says 11:29
